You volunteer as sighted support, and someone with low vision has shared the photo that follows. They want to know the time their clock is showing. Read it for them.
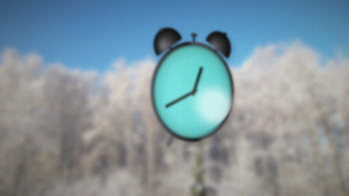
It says 12:41
